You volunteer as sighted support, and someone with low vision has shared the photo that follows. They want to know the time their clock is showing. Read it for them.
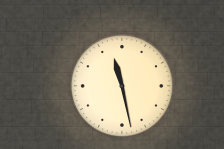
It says 11:28
